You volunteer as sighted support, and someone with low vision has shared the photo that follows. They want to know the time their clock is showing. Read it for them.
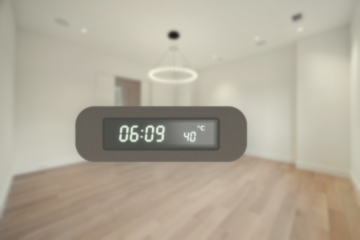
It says 6:09
